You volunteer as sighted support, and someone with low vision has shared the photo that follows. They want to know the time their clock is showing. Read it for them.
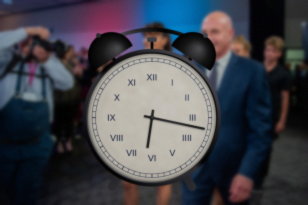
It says 6:17
